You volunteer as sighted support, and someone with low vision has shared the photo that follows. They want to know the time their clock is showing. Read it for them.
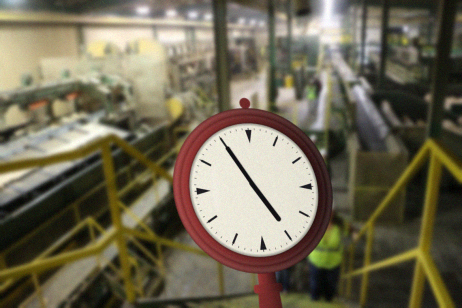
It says 4:55
